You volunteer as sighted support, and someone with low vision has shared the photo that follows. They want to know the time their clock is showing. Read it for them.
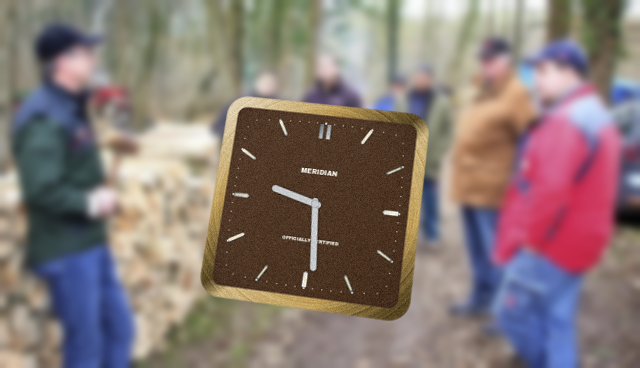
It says 9:29
